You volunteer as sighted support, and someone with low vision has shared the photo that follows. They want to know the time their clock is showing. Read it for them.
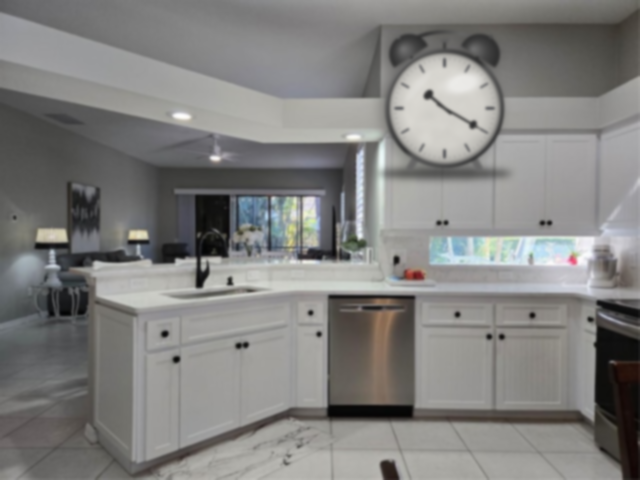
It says 10:20
